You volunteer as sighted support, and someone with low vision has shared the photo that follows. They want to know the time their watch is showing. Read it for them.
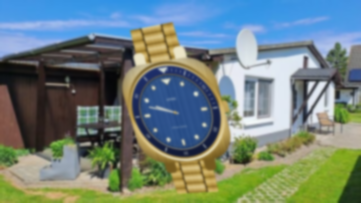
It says 9:48
